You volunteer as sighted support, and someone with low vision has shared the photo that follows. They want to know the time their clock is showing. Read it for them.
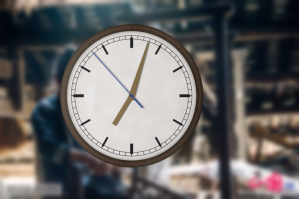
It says 7:02:53
